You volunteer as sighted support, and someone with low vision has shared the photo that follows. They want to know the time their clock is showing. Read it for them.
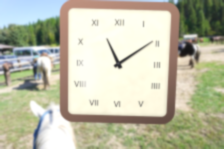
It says 11:09
